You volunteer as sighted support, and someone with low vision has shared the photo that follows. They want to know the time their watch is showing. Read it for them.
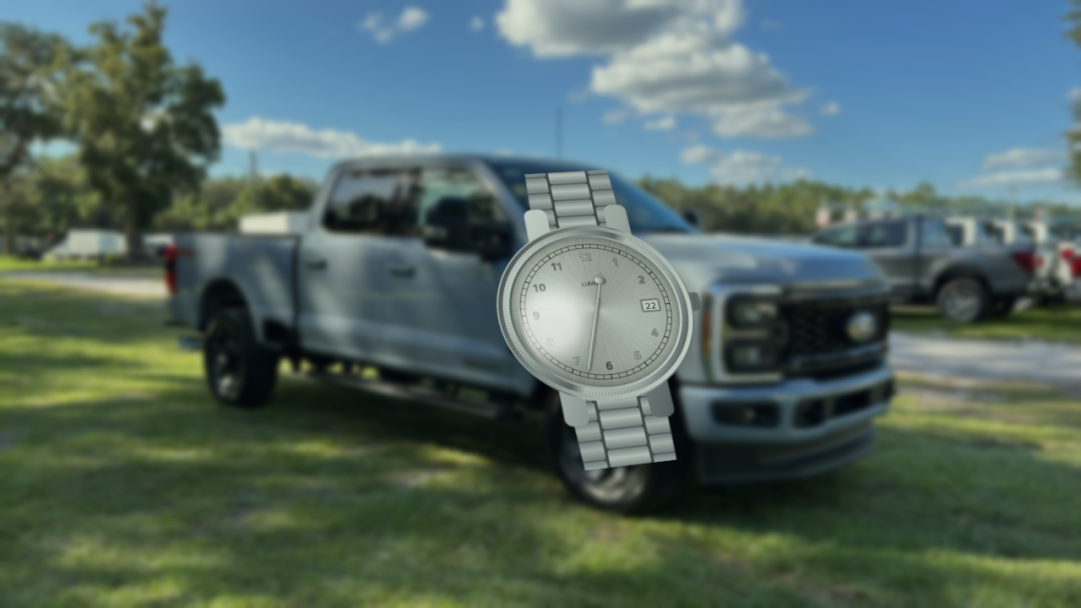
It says 12:33
